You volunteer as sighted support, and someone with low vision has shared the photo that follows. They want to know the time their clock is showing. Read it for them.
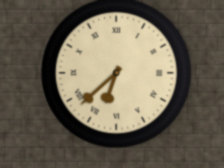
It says 6:38
